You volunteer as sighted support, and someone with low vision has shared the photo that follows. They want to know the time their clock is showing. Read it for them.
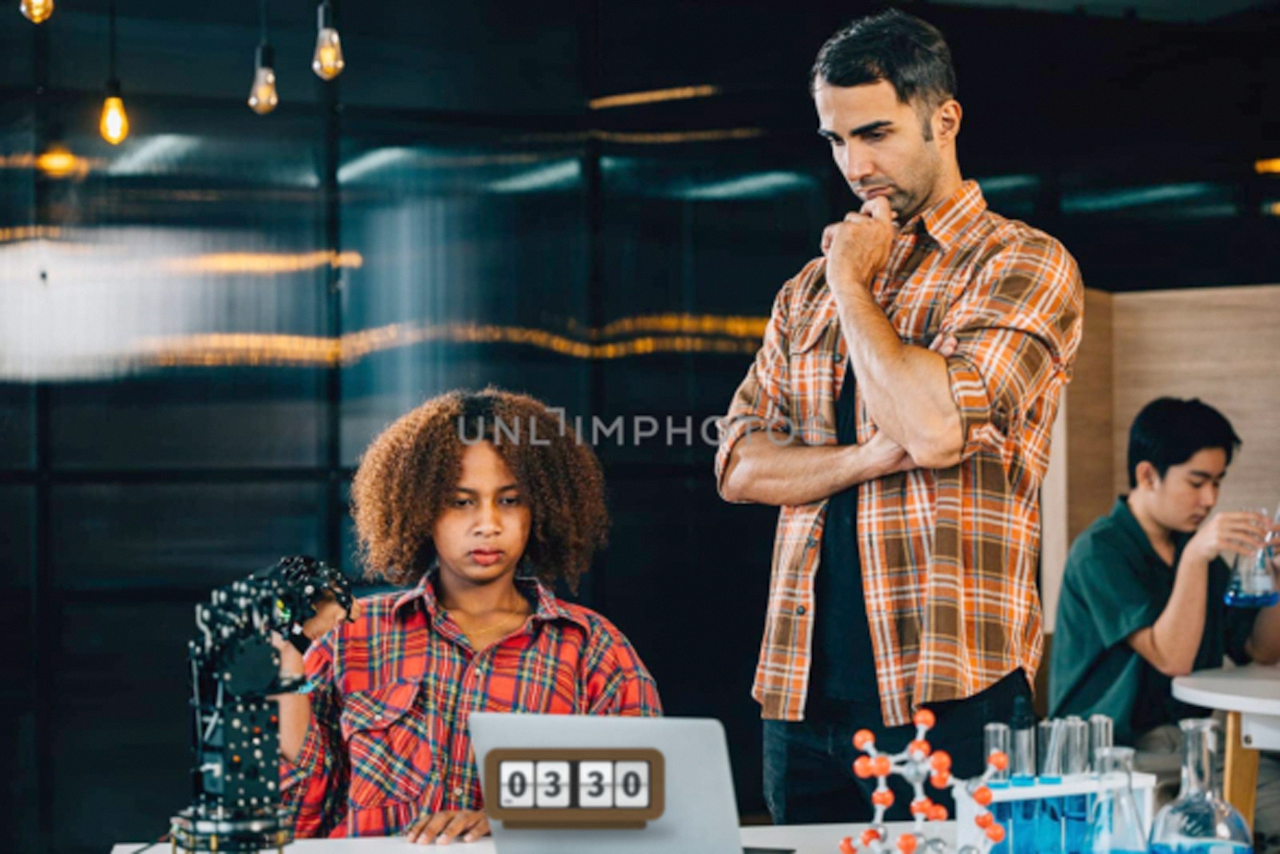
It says 3:30
